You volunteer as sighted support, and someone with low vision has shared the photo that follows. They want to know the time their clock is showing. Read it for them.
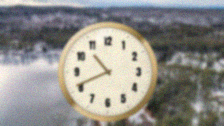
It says 10:41
